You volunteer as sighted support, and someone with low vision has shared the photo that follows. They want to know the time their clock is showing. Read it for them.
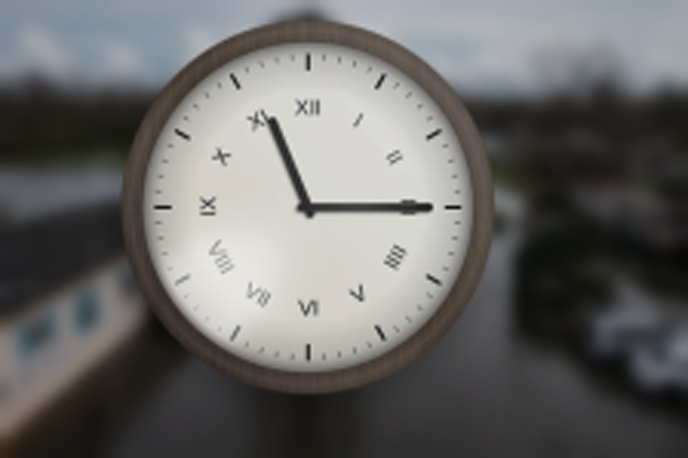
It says 11:15
